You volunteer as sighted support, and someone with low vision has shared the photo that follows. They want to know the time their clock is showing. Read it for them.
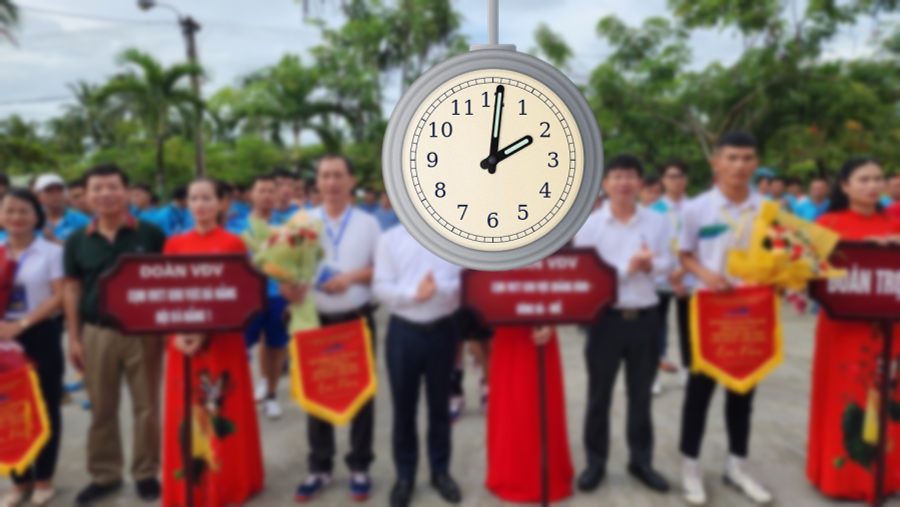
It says 2:01
